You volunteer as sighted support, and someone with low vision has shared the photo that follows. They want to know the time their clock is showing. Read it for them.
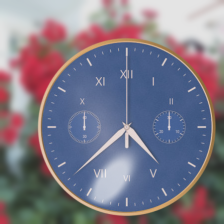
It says 4:38
